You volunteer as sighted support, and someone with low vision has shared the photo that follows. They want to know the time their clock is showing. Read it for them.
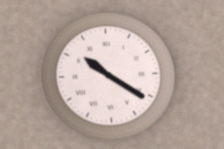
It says 10:21
